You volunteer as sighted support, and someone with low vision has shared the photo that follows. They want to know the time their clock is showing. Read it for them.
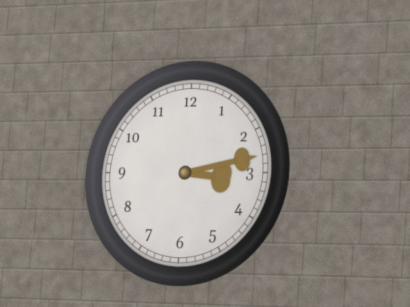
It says 3:13
